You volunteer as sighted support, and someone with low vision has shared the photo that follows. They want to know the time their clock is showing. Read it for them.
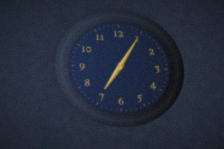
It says 7:05
